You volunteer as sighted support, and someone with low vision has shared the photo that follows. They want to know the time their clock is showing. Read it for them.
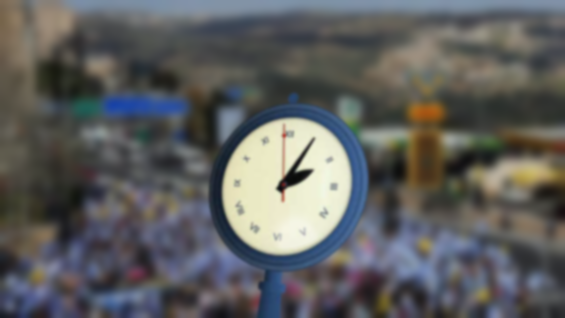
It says 2:04:59
